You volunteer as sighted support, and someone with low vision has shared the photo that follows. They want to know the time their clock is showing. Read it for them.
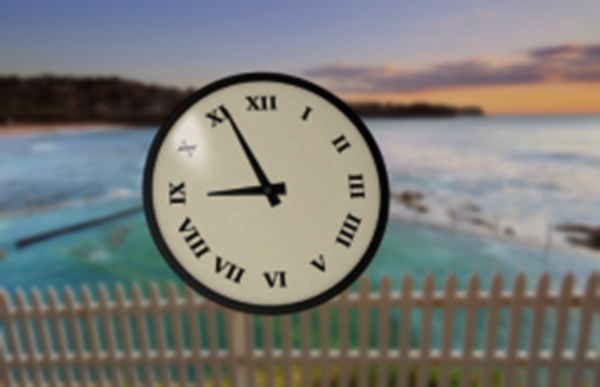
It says 8:56
